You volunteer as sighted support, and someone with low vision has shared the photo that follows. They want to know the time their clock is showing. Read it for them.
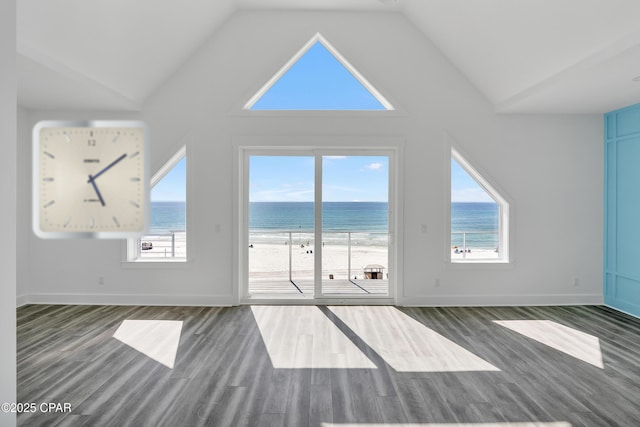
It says 5:09
